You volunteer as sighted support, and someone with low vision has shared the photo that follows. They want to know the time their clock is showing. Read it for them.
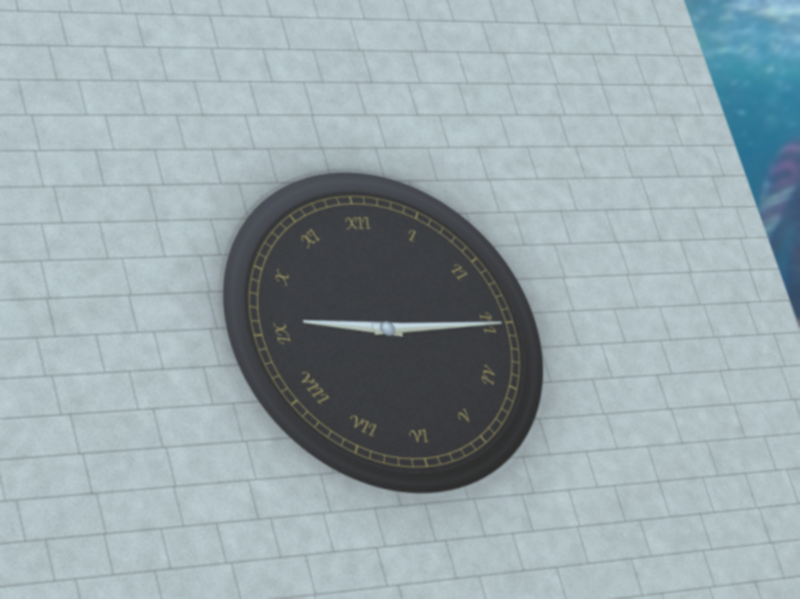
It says 9:15
